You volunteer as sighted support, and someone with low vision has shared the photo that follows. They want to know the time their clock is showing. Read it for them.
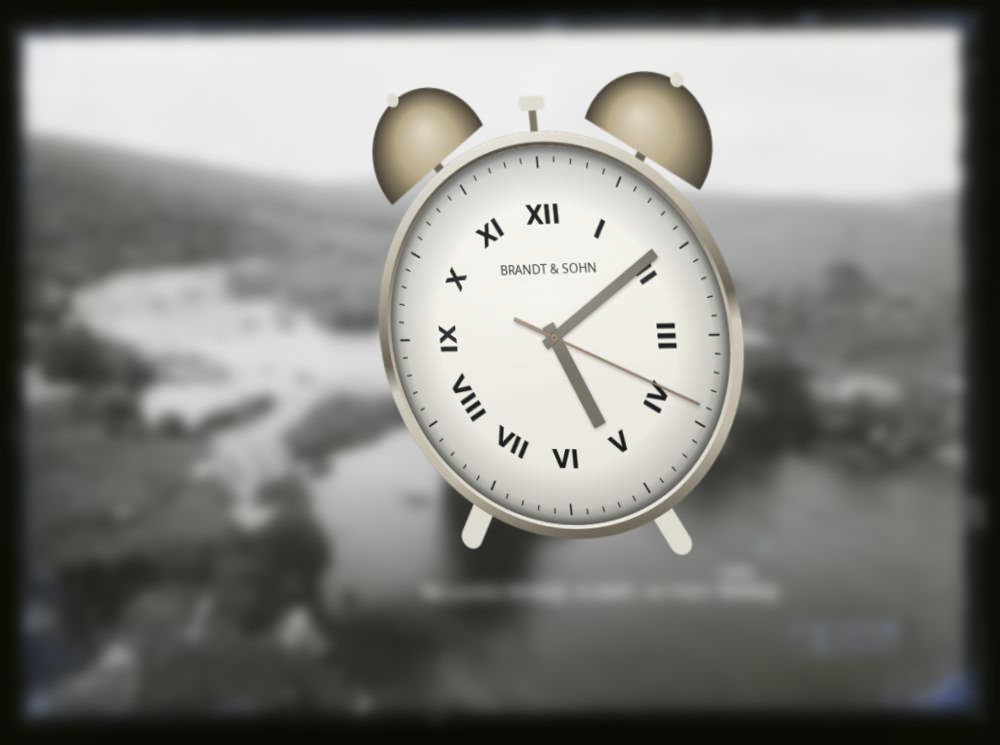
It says 5:09:19
